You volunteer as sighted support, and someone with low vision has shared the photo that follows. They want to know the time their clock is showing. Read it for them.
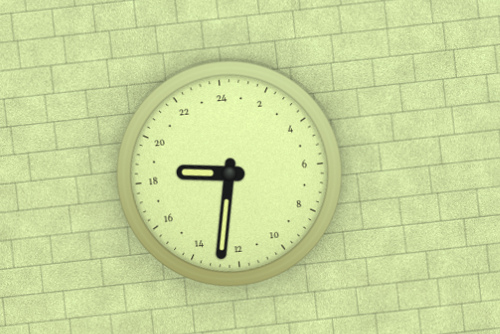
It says 18:32
